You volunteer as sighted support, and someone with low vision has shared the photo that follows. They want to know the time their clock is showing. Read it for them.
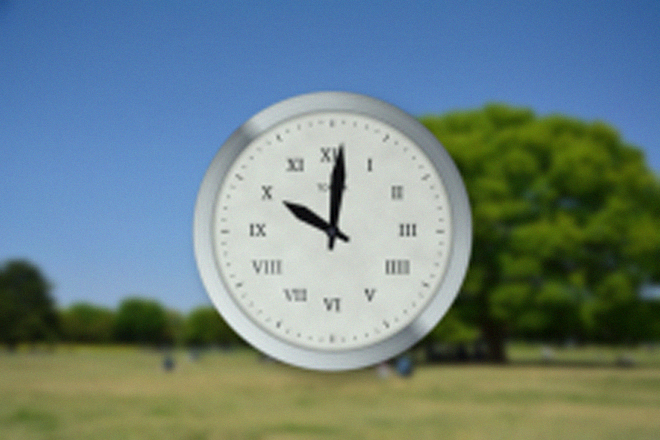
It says 10:01
